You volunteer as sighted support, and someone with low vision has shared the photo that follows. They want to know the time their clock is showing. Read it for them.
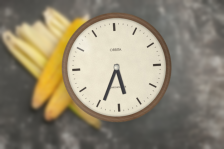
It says 5:34
